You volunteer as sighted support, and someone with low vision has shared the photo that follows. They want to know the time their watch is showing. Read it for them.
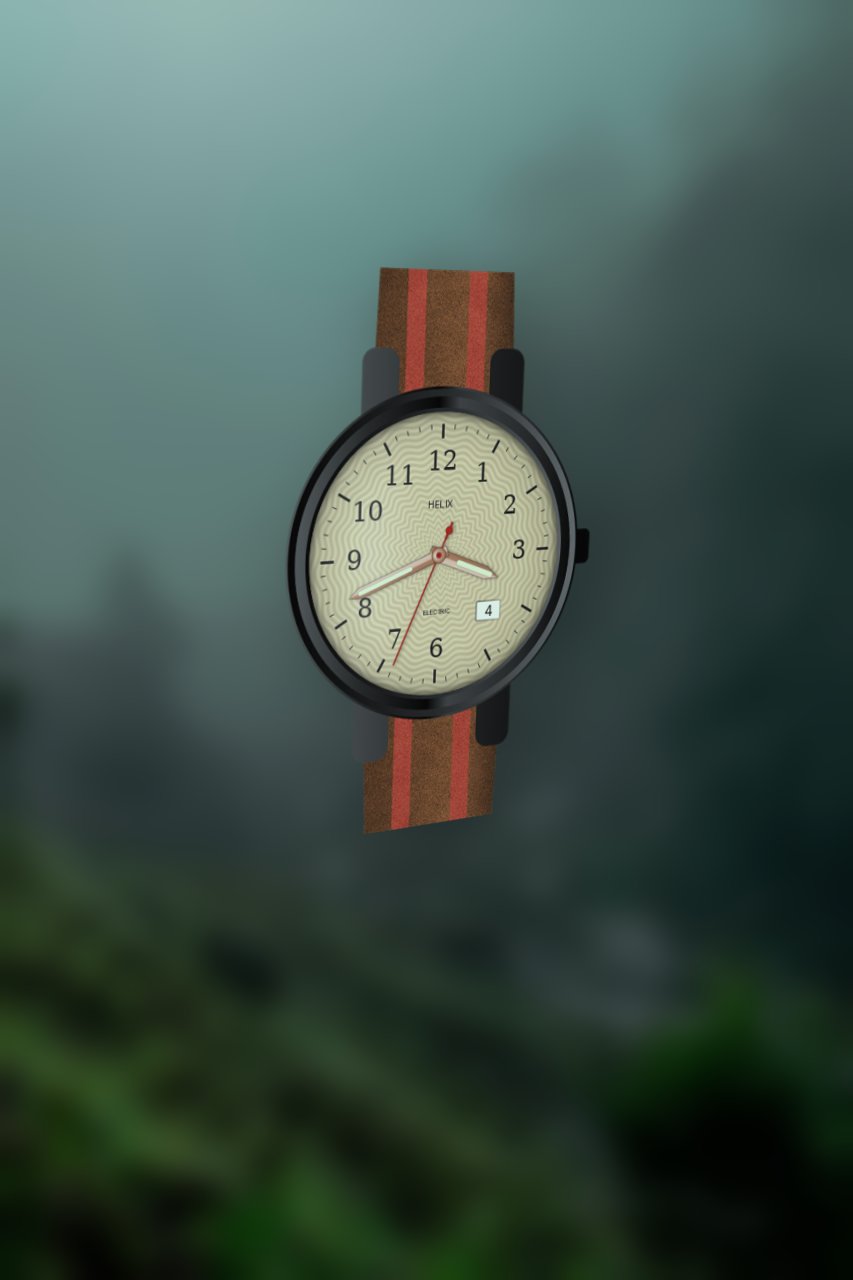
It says 3:41:34
